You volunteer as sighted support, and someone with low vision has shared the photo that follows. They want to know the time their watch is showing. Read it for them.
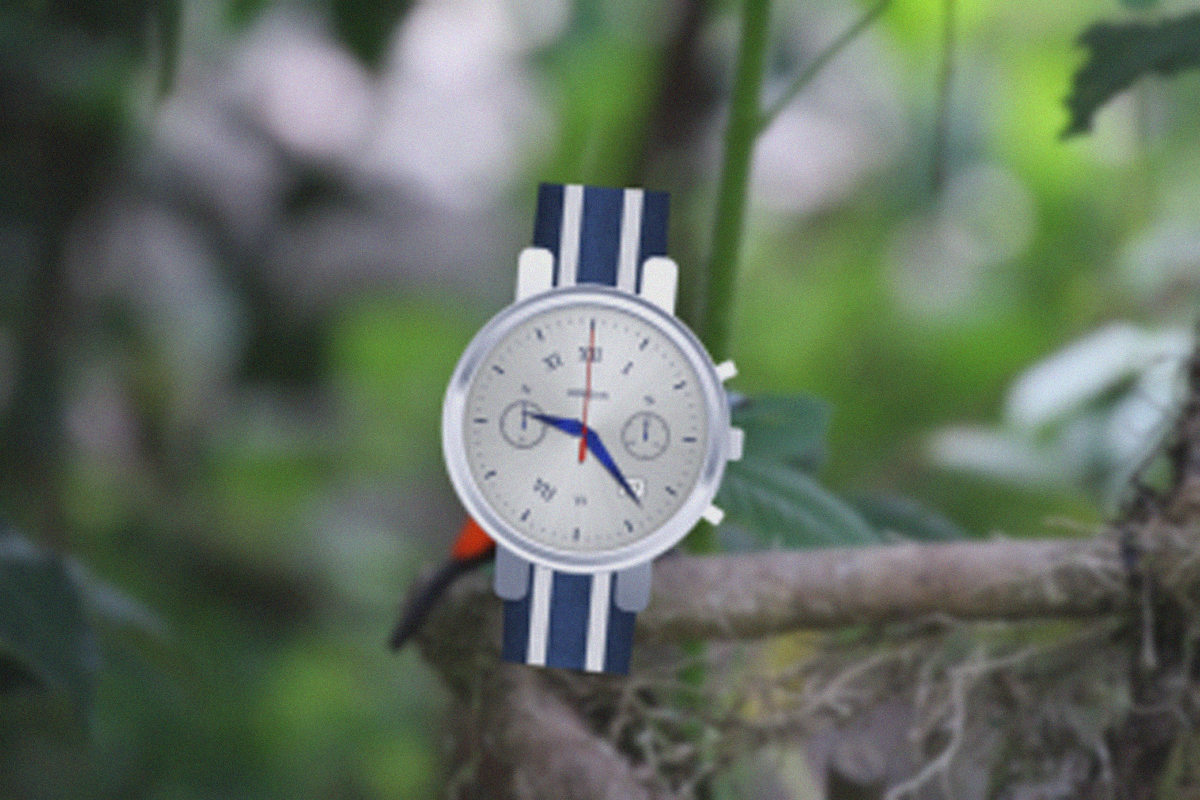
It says 9:23
